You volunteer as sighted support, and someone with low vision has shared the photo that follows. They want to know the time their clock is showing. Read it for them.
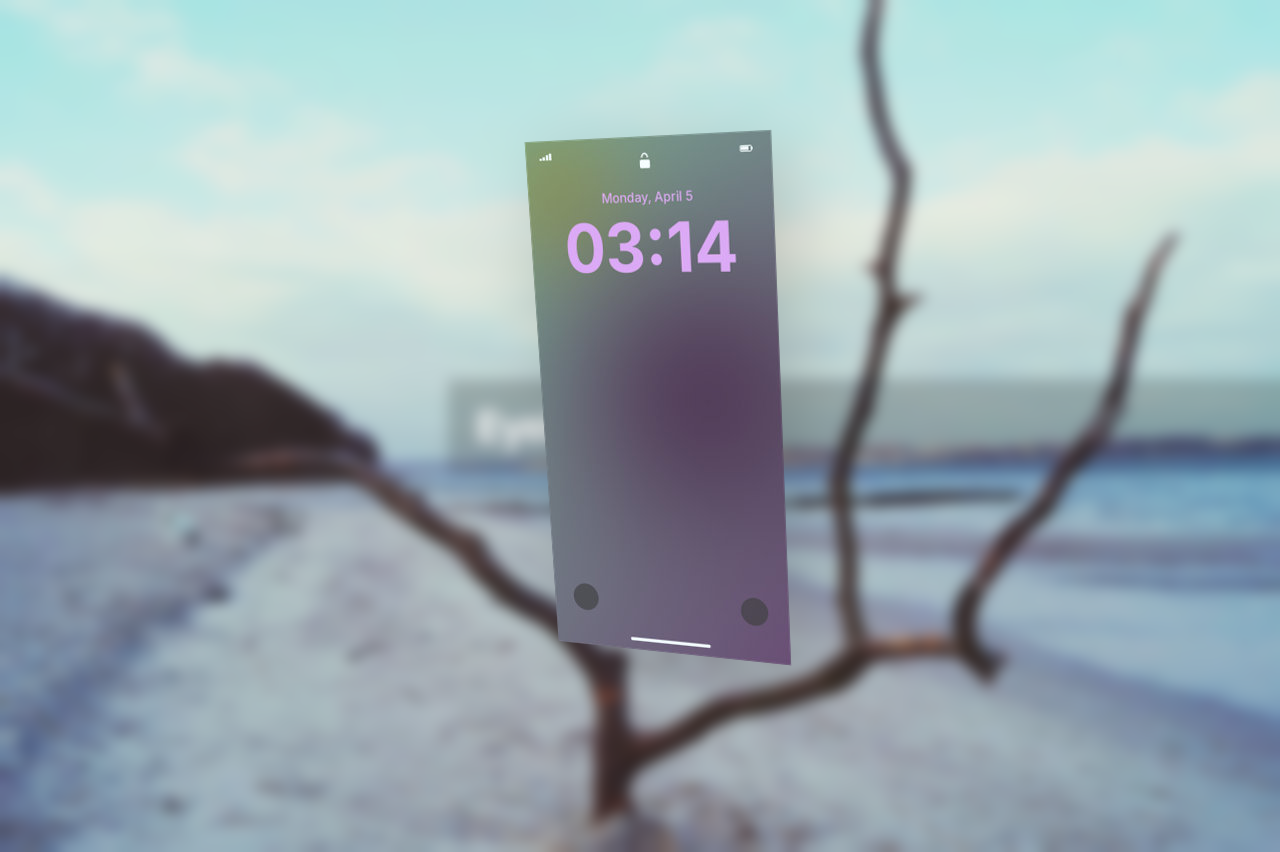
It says 3:14
